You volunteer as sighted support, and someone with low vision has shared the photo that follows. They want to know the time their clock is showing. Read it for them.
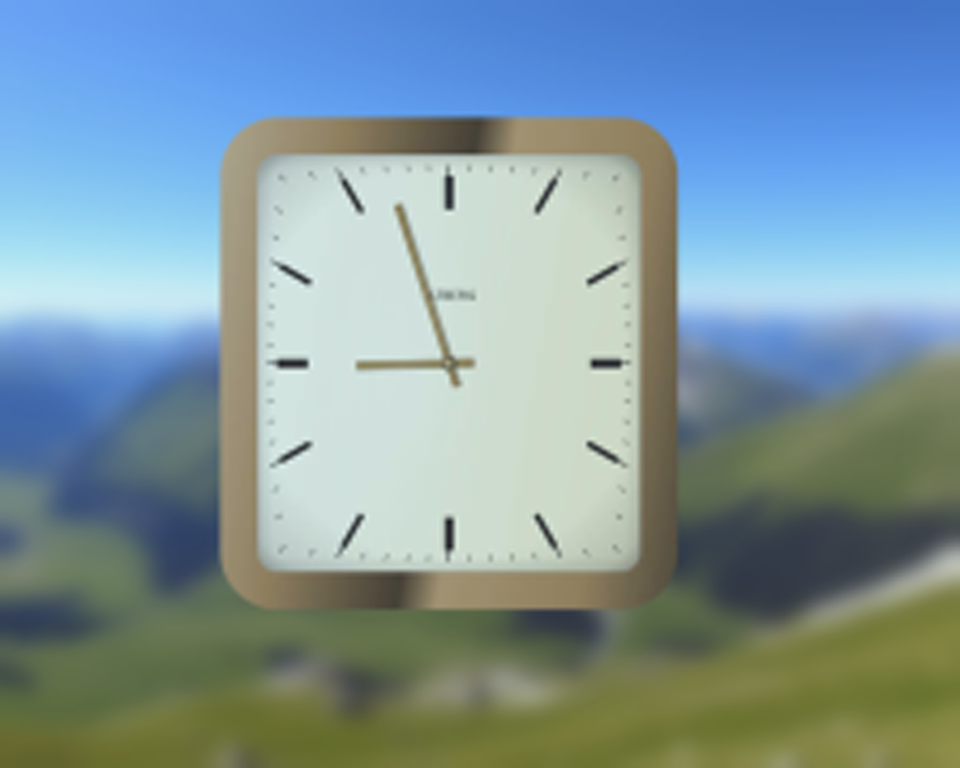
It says 8:57
